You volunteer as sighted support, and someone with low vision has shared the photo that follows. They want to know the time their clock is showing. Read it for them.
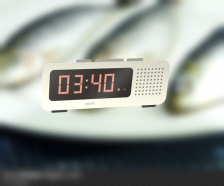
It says 3:40
